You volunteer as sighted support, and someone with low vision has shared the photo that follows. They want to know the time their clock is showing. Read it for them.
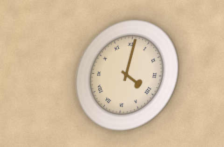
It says 4:01
